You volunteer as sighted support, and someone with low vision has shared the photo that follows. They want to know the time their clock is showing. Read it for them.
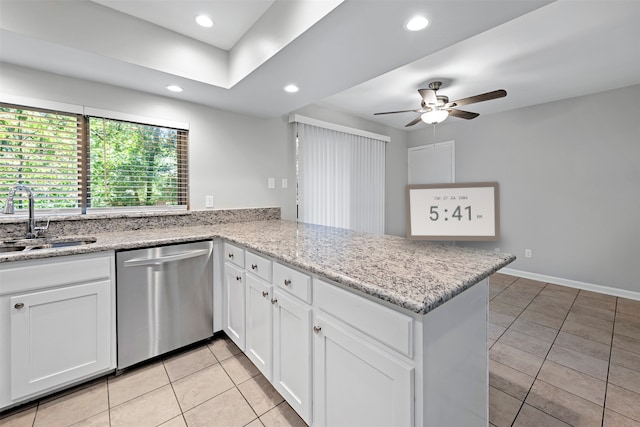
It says 5:41
